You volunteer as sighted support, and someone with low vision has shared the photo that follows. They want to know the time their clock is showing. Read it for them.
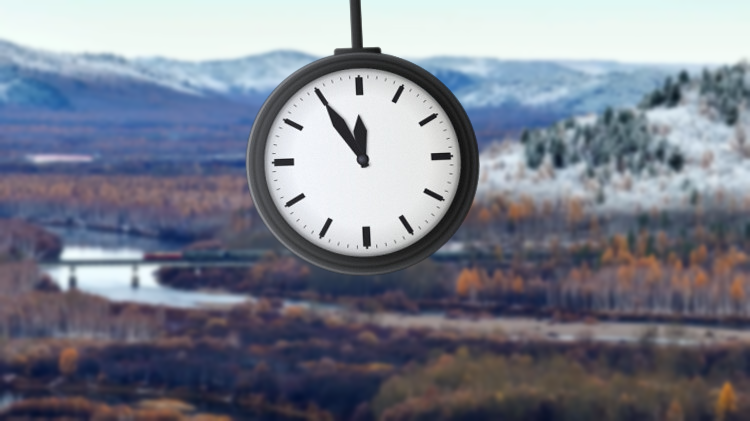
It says 11:55
